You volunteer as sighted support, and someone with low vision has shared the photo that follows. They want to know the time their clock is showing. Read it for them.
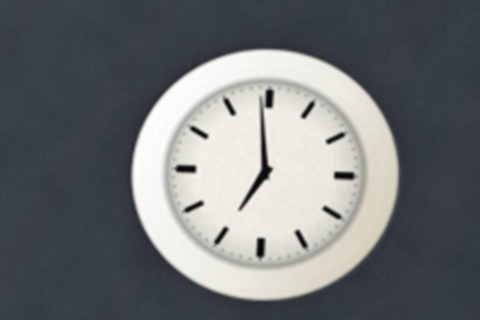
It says 6:59
